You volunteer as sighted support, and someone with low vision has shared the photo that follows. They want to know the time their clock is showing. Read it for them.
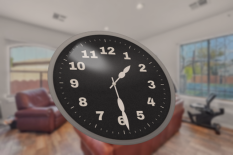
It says 1:29
